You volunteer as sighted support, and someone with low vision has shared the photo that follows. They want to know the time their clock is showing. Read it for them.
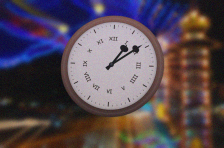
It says 1:09
